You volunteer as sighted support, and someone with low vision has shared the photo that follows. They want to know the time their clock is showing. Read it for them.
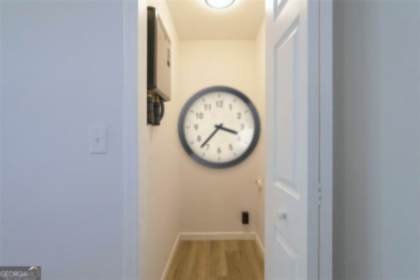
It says 3:37
